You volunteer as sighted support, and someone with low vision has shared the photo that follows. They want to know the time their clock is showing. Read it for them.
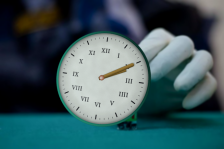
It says 2:10
